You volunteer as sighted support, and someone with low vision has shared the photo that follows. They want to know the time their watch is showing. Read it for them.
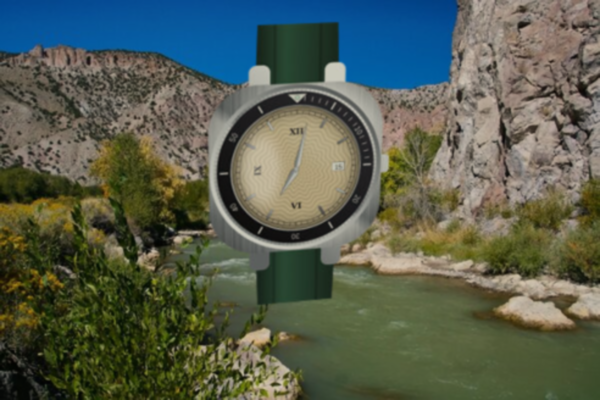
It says 7:02
